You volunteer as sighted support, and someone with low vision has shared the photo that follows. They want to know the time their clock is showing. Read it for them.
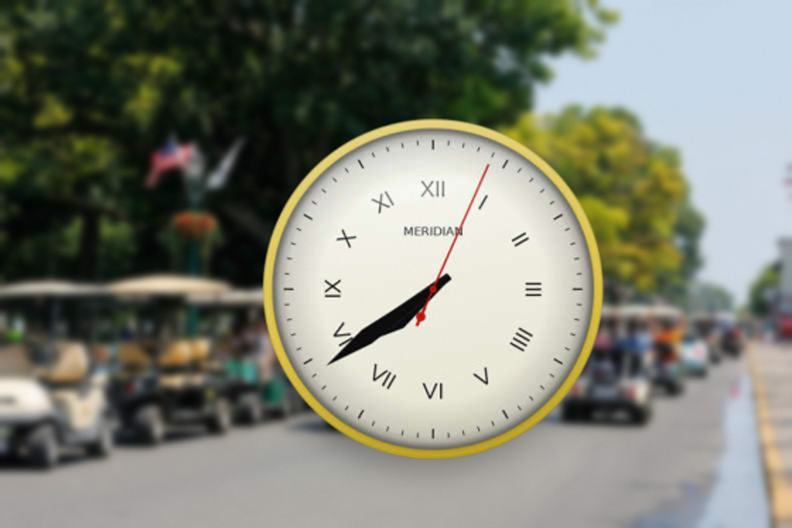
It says 7:39:04
